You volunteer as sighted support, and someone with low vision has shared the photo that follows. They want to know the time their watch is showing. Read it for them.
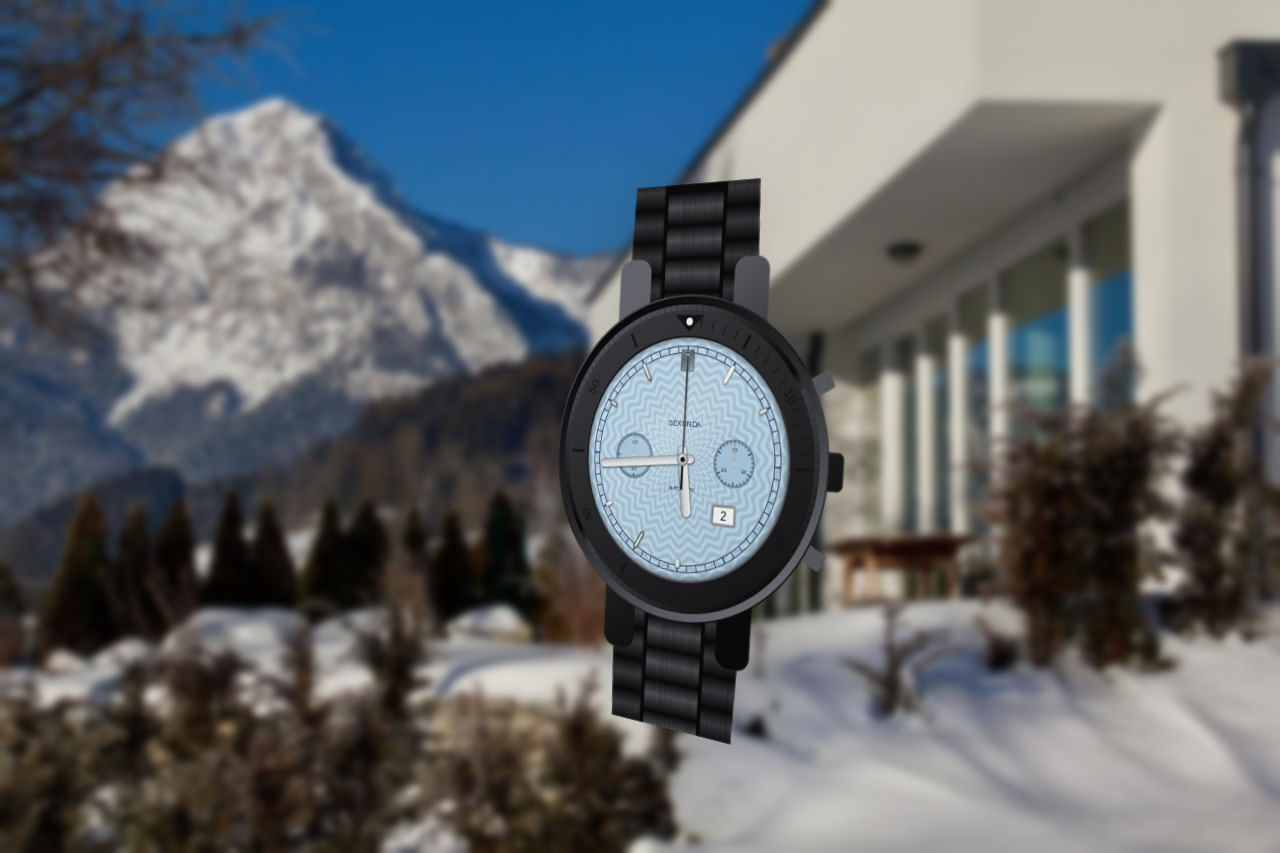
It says 5:44
